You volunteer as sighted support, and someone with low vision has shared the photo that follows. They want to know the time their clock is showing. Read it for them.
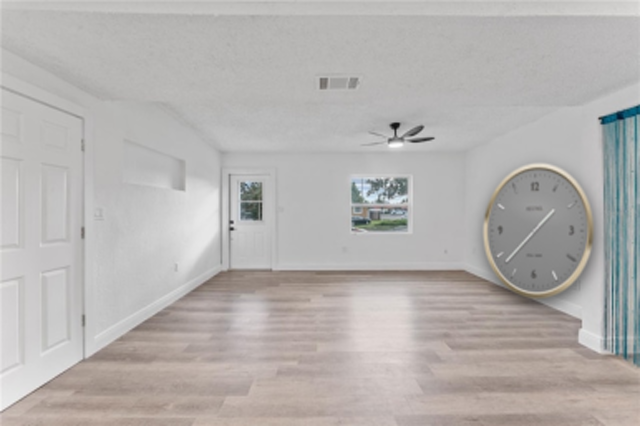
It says 1:38
